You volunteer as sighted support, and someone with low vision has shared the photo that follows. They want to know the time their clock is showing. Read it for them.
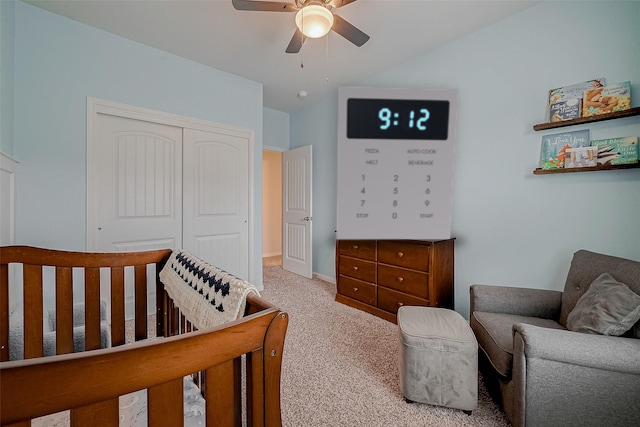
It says 9:12
